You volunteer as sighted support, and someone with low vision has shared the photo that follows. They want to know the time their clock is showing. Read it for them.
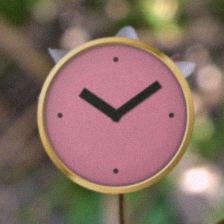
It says 10:09
